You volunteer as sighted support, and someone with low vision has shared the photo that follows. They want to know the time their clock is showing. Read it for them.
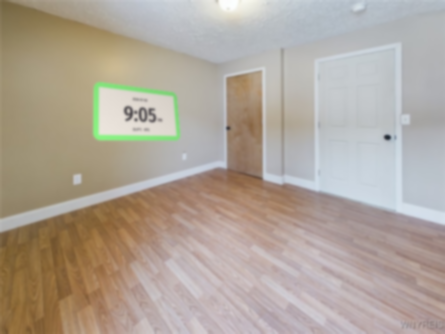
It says 9:05
